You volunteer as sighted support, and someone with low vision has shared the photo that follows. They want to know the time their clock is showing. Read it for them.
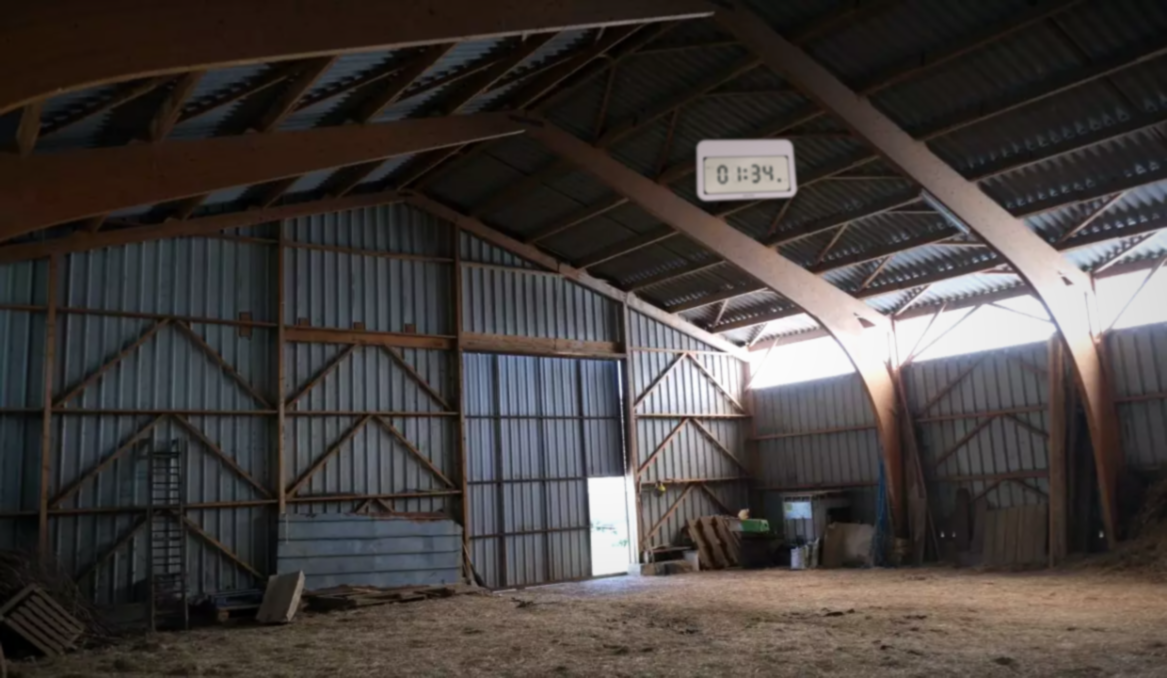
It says 1:34
